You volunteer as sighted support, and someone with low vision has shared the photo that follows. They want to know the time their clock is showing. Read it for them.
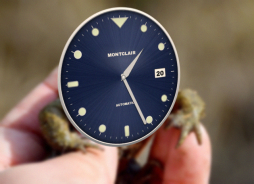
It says 1:26
